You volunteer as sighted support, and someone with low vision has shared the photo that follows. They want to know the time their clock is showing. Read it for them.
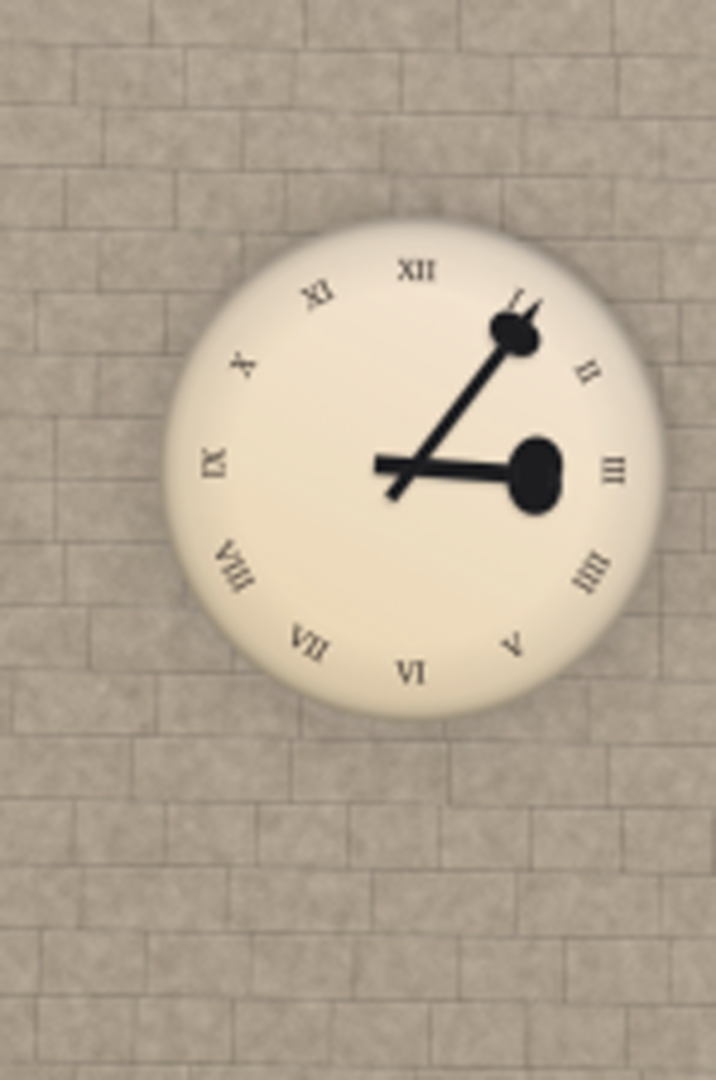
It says 3:06
